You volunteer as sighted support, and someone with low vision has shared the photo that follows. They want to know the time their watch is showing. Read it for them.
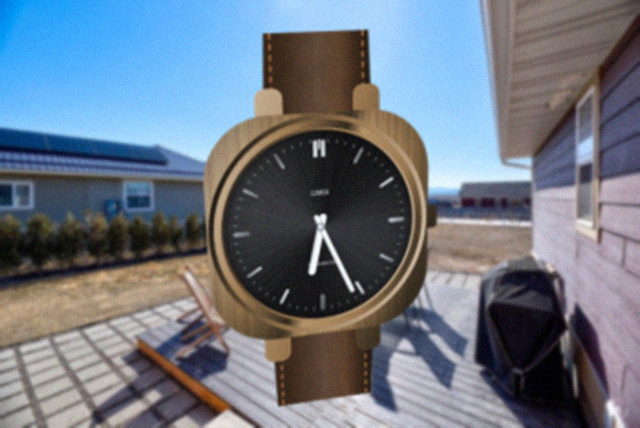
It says 6:26
